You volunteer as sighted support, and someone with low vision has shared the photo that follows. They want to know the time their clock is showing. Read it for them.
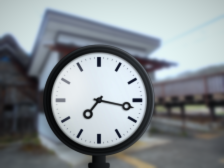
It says 7:17
